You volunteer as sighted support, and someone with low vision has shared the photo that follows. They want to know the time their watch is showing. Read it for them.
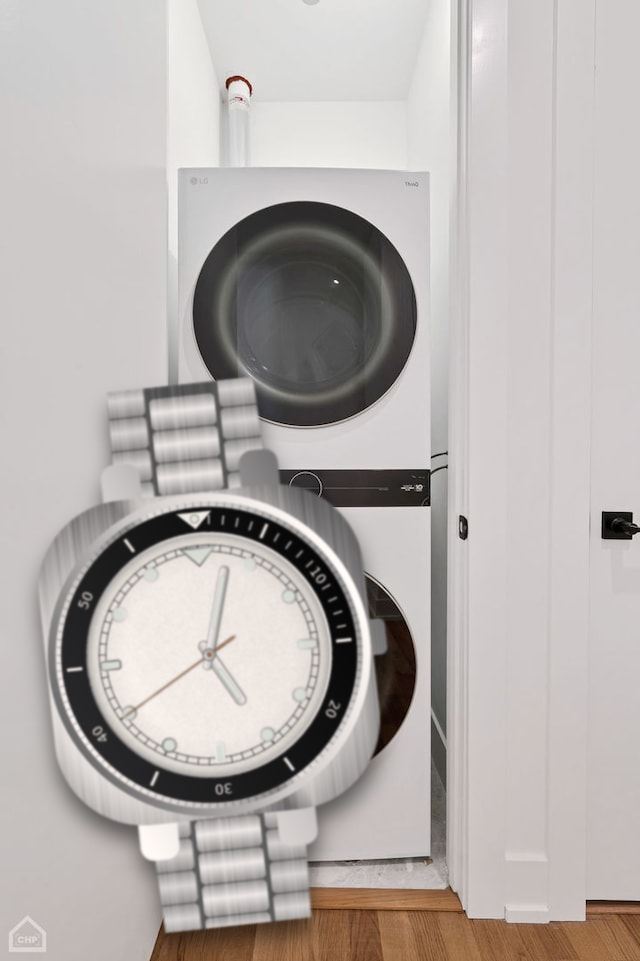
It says 5:02:40
